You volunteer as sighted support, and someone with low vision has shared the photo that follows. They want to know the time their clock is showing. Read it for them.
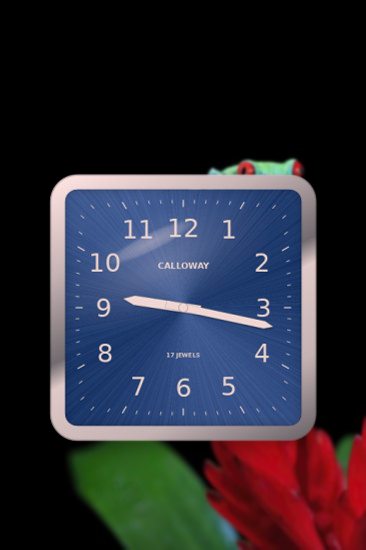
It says 9:17
